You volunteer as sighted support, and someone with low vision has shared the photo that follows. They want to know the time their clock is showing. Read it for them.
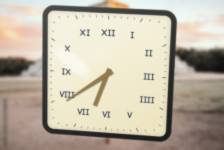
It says 6:39
